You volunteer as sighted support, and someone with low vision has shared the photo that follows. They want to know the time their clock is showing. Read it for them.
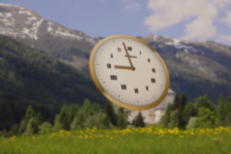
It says 8:58
